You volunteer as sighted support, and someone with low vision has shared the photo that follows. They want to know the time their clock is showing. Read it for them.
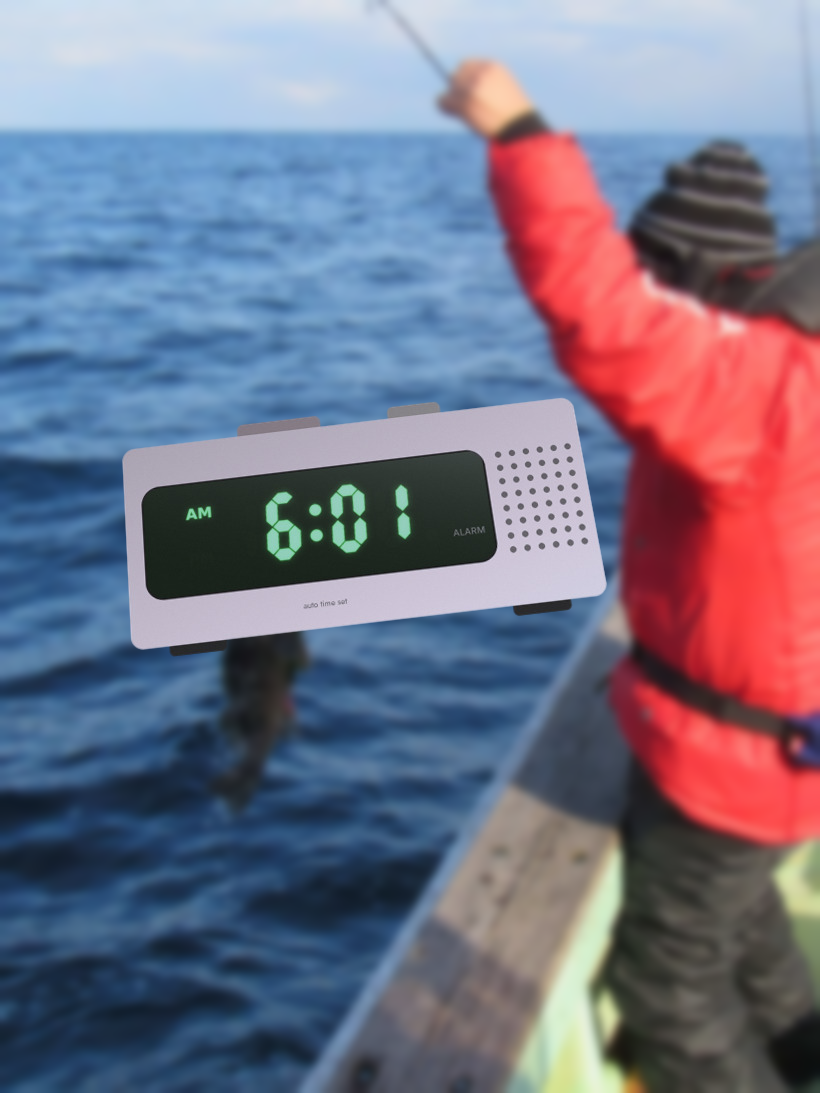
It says 6:01
